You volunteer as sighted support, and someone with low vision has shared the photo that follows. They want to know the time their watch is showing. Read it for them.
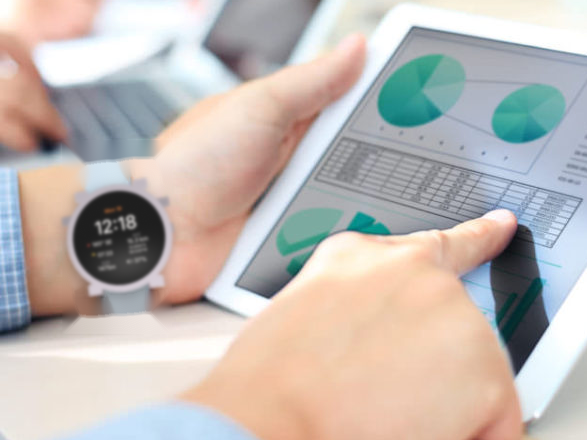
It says 12:18
